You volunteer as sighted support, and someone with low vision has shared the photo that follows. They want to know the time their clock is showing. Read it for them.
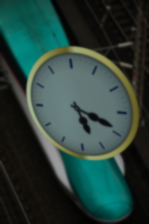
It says 5:19
